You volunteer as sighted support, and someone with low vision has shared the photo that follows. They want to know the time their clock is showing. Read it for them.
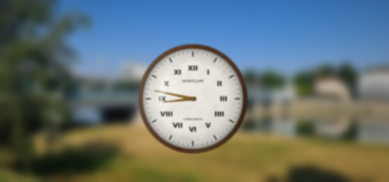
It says 8:47
